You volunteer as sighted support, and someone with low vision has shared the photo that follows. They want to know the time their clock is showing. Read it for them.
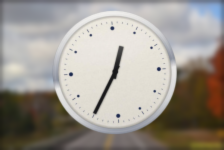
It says 12:35
